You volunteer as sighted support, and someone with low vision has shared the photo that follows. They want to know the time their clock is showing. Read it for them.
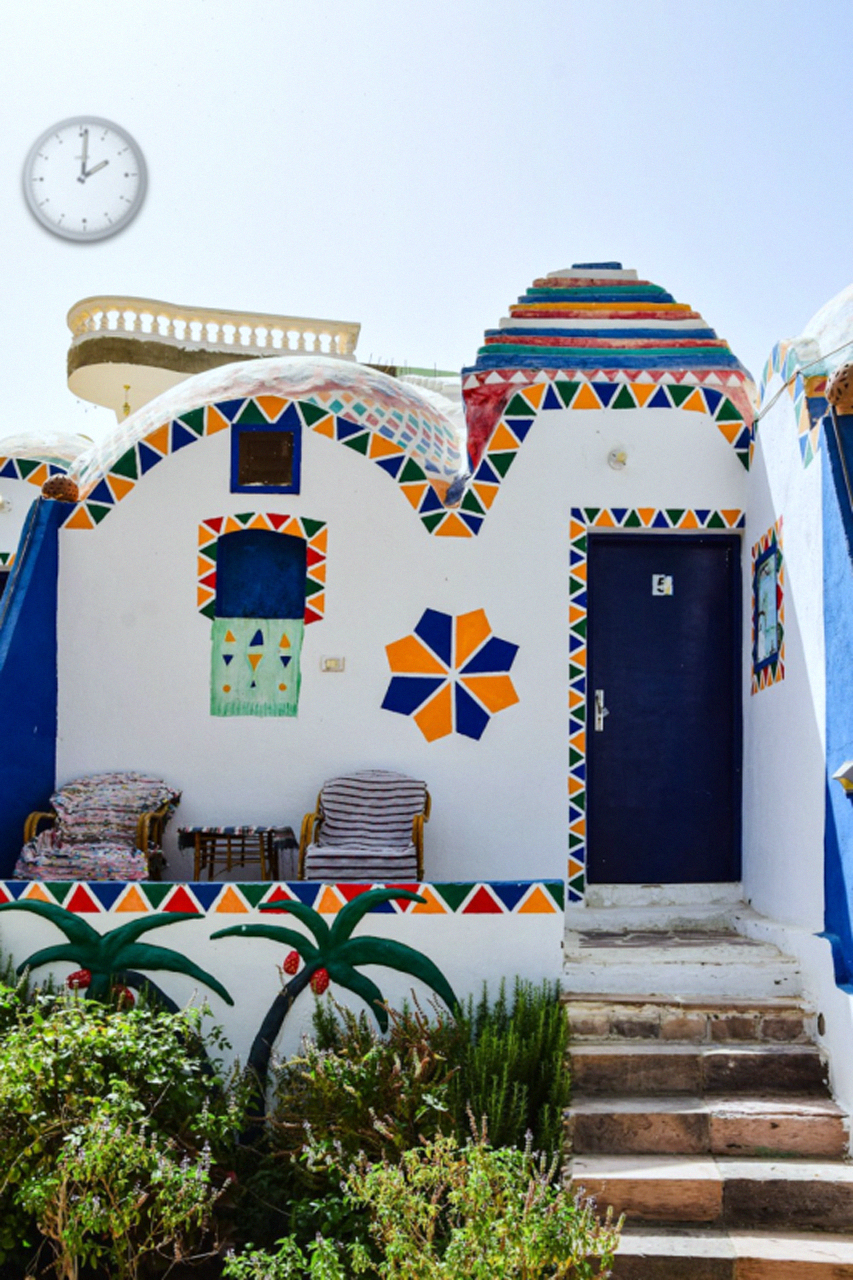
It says 2:01
